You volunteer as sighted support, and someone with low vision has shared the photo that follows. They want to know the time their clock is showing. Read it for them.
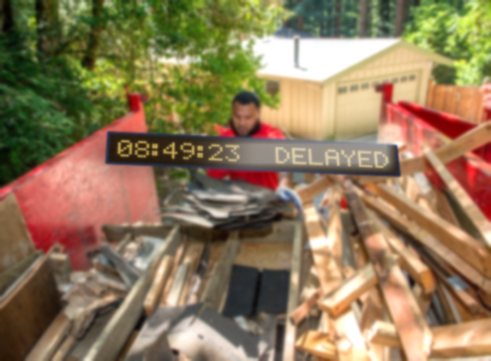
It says 8:49:23
